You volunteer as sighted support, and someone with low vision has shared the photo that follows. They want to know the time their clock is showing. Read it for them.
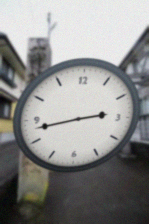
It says 2:43
